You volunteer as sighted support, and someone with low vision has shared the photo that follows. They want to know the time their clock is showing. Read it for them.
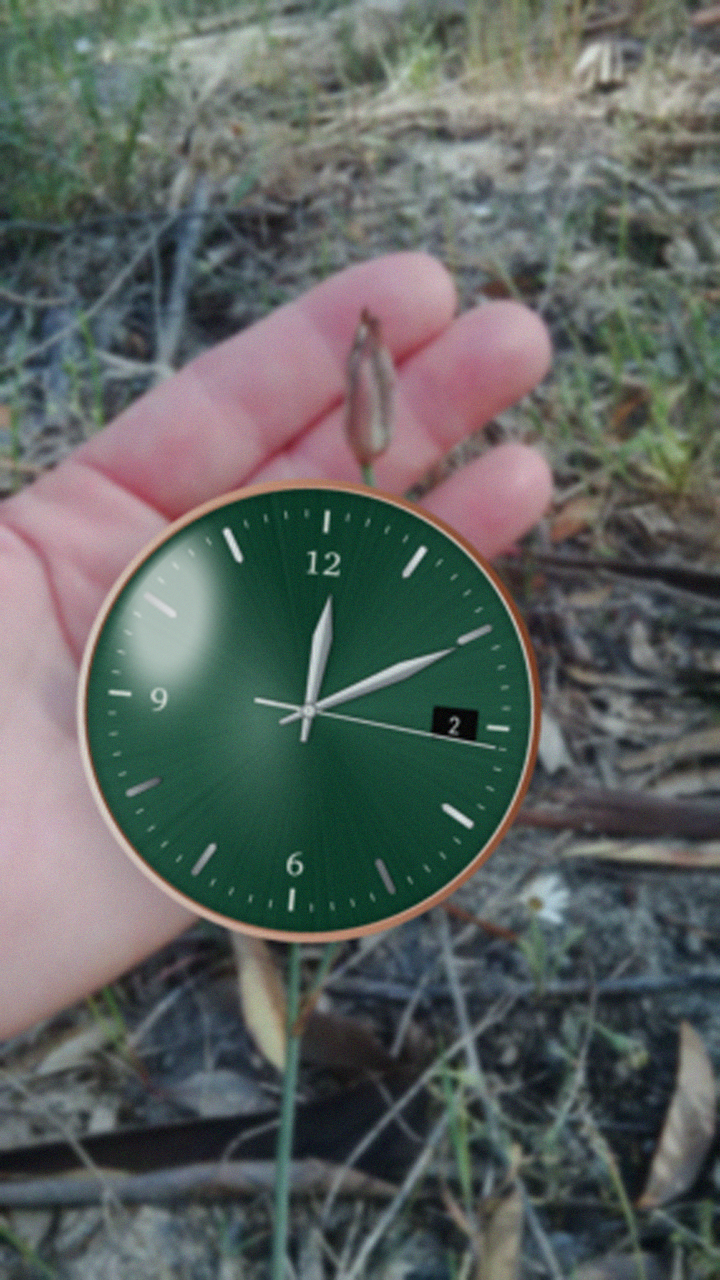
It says 12:10:16
